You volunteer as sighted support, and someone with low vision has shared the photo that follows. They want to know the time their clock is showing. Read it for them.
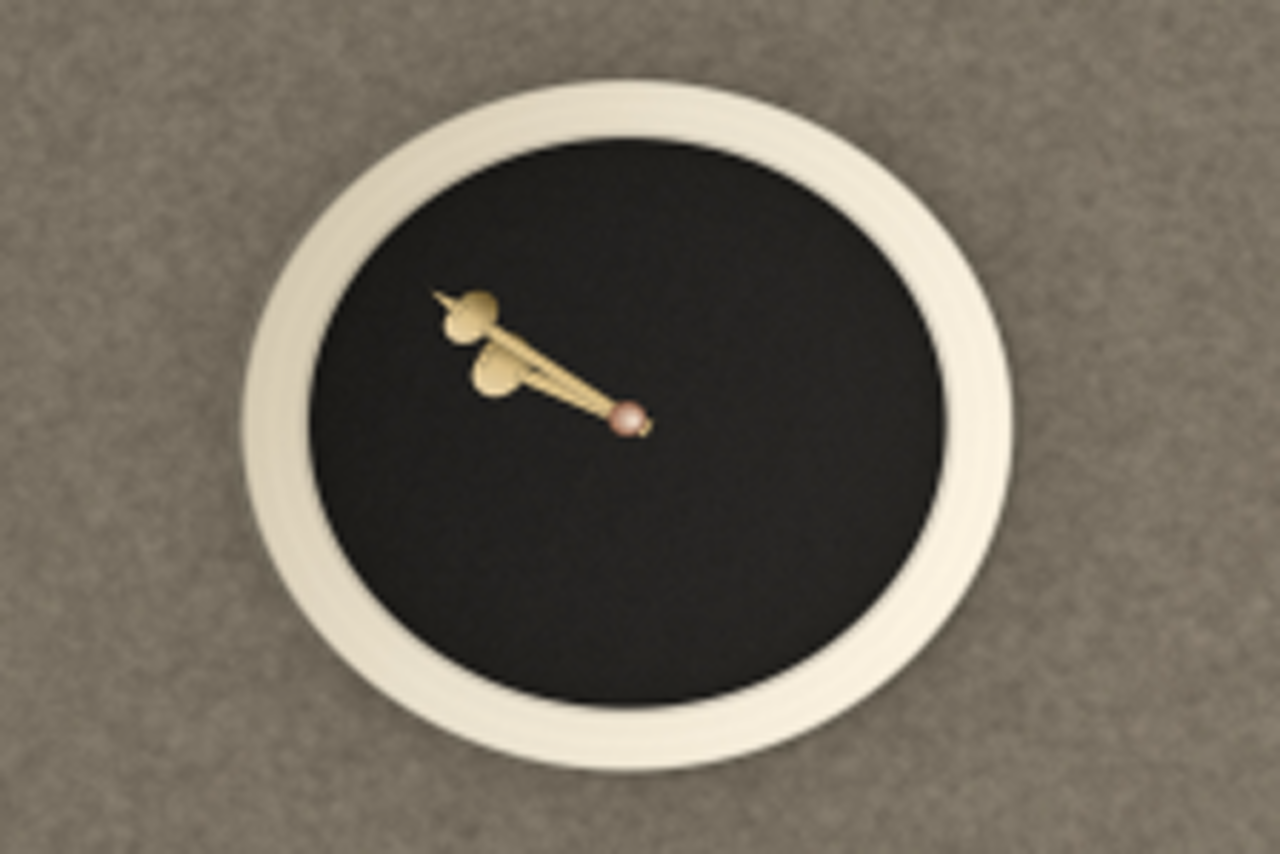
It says 9:51
